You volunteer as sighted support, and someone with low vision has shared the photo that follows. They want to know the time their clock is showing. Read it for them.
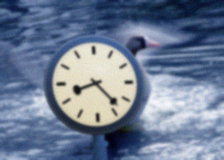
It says 8:23
